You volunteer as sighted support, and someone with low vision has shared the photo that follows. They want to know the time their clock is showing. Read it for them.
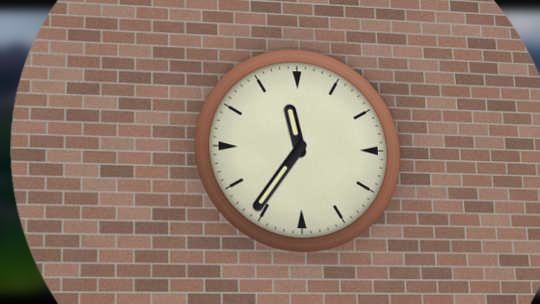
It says 11:36
